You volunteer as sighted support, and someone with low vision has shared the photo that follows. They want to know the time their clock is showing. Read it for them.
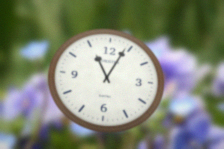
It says 11:04
